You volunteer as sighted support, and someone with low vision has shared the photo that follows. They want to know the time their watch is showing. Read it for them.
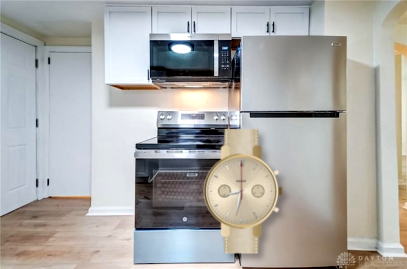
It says 8:32
